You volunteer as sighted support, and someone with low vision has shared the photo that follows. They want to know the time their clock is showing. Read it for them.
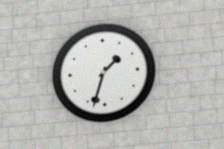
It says 1:33
